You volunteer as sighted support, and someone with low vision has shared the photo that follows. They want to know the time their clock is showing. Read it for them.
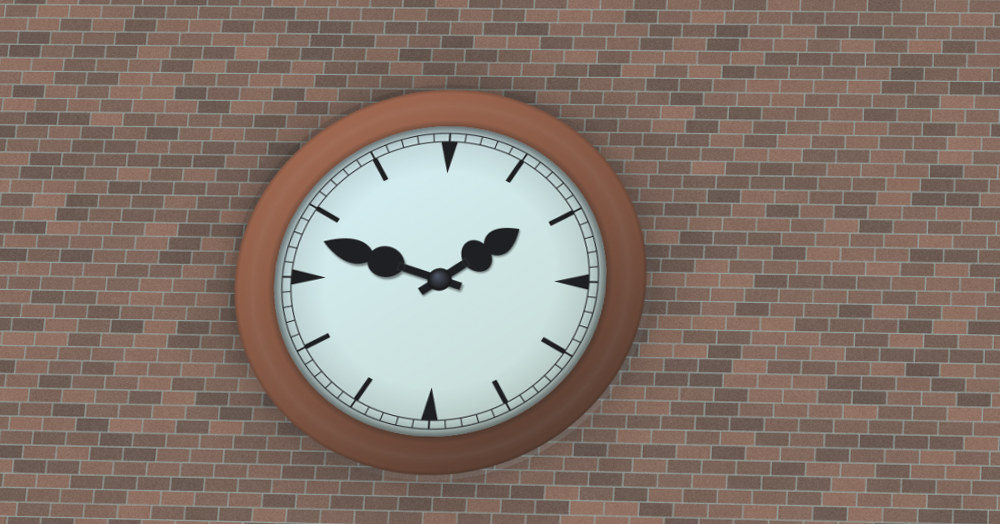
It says 1:48
